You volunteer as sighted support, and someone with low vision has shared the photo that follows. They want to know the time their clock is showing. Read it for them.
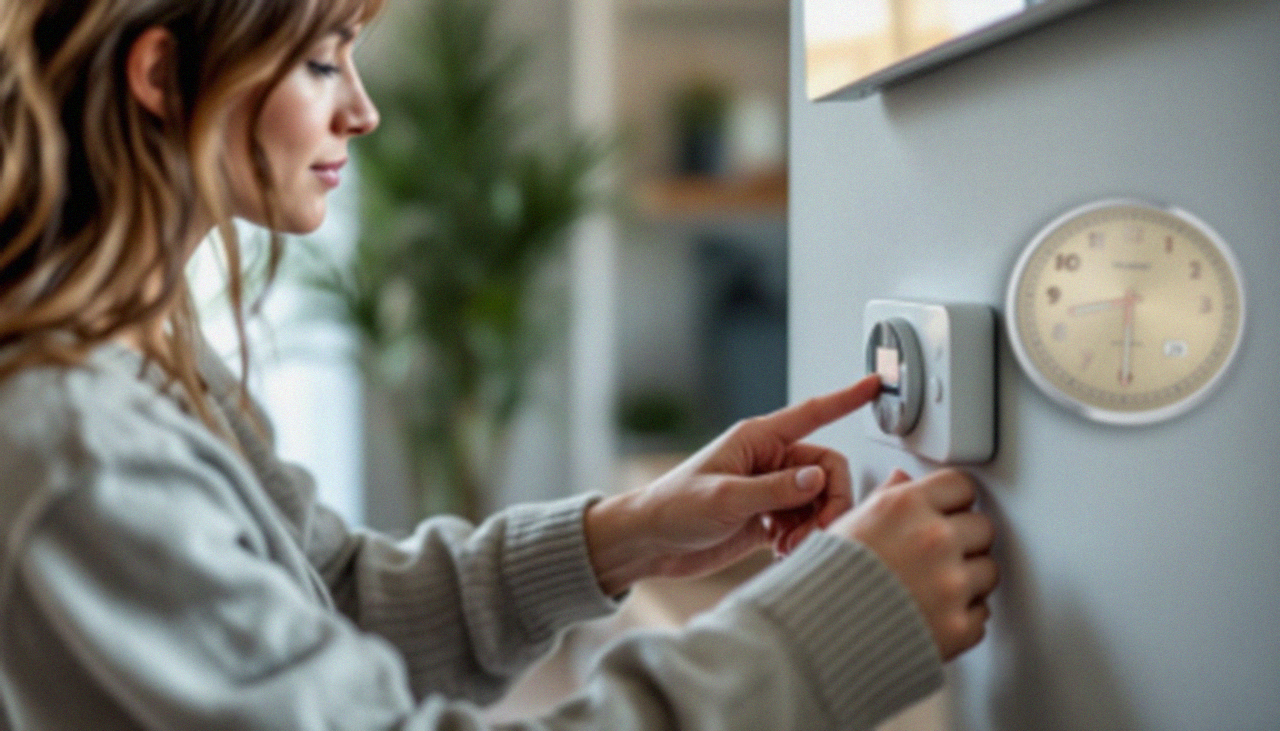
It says 8:30
